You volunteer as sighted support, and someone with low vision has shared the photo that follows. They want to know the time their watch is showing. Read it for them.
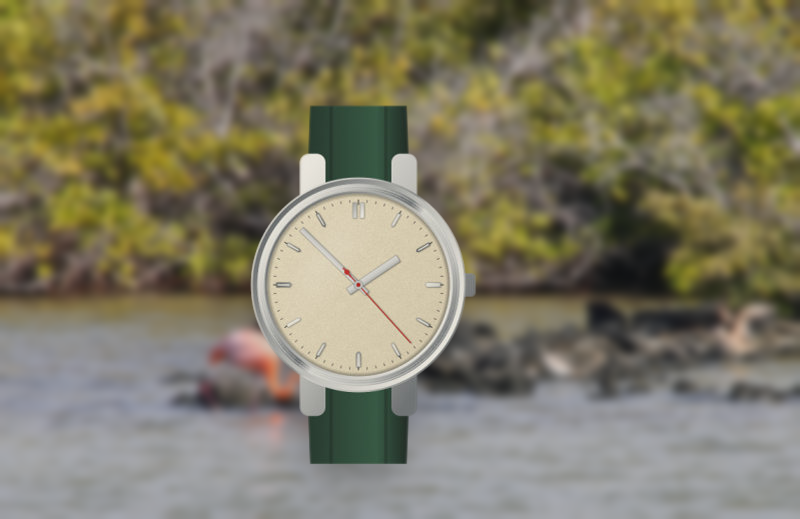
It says 1:52:23
